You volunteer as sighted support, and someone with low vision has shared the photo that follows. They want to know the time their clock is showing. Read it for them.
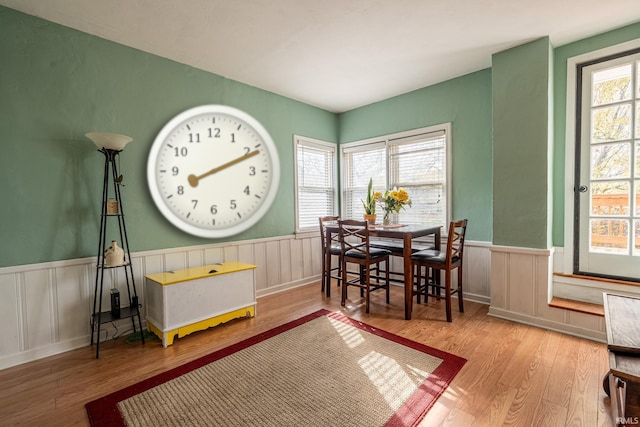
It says 8:11
